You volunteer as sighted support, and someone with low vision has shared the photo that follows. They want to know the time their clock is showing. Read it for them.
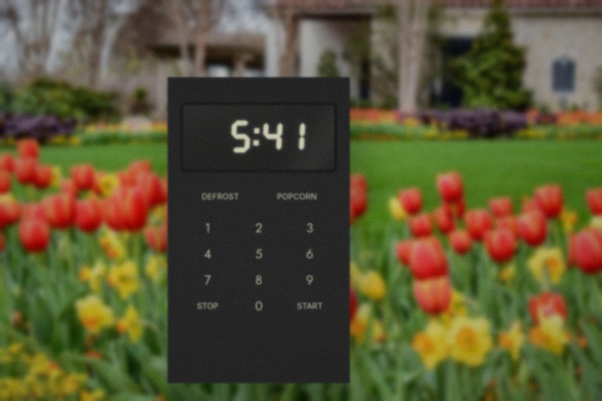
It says 5:41
